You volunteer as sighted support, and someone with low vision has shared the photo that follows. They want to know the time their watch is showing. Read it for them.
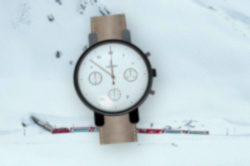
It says 11:52
